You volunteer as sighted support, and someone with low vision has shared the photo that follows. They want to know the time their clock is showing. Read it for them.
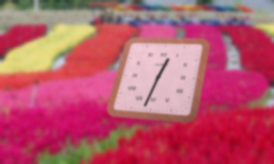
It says 12:32
